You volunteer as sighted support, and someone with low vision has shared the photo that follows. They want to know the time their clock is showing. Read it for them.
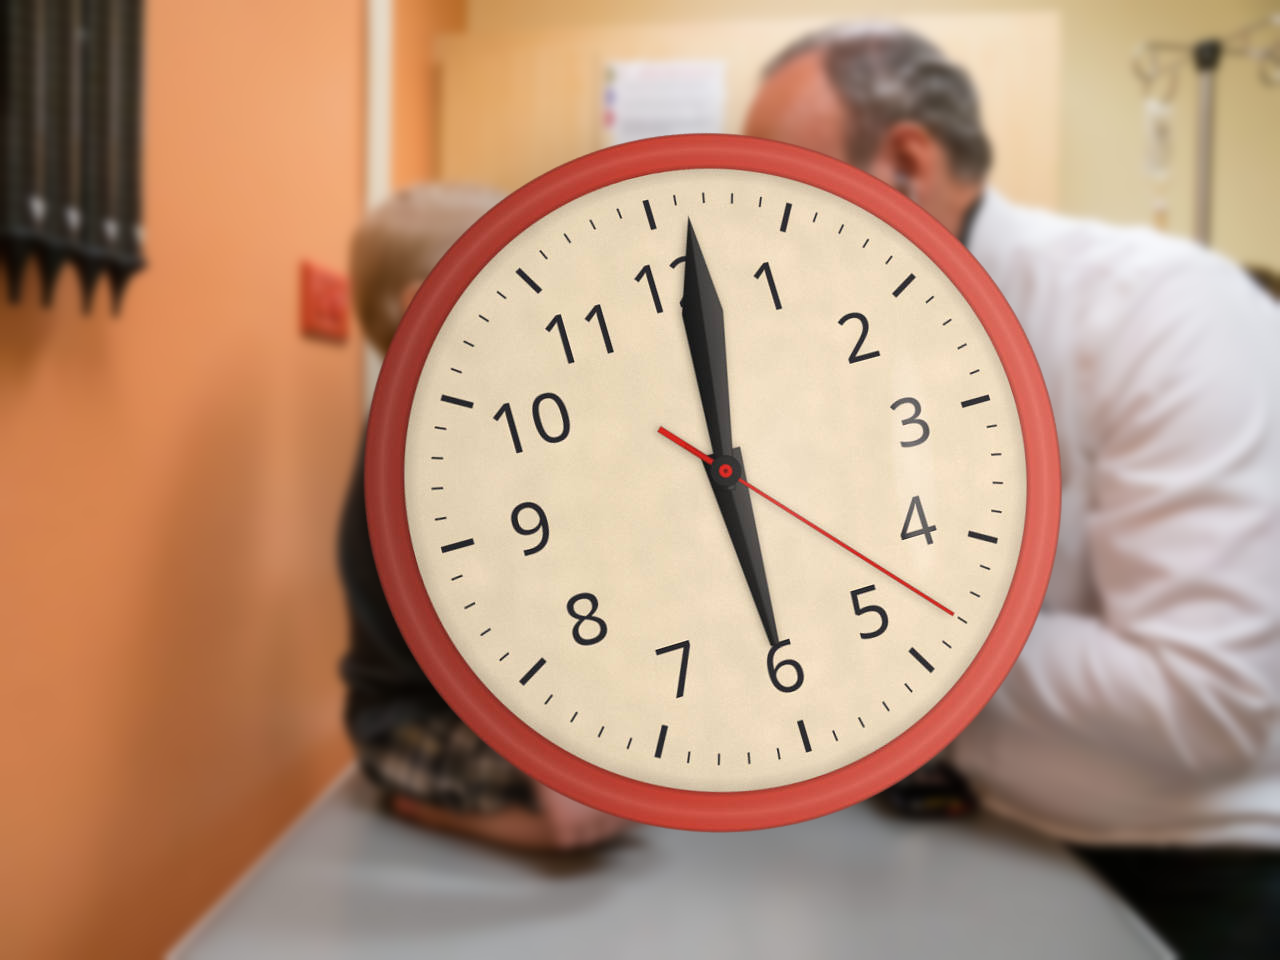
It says 6:01:23
